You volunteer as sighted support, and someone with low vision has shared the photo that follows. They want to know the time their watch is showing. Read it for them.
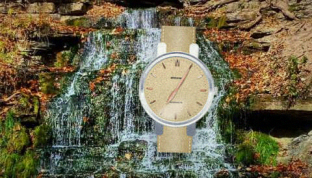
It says 7:05
